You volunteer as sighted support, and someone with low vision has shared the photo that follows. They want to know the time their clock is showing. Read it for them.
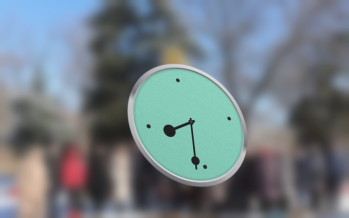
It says 8:32
